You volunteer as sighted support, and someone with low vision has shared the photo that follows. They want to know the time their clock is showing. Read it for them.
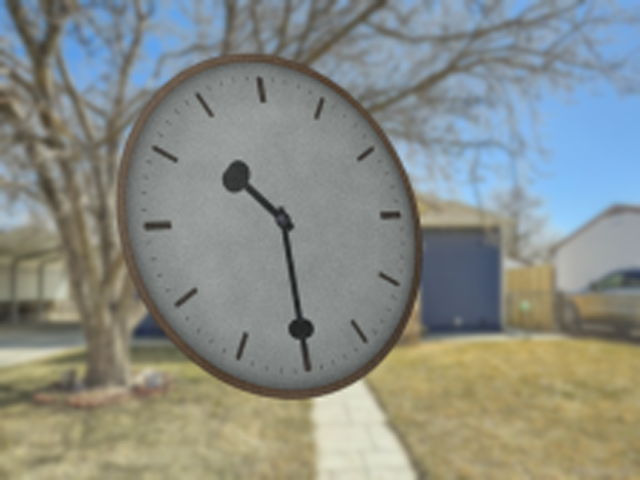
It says 10:30
